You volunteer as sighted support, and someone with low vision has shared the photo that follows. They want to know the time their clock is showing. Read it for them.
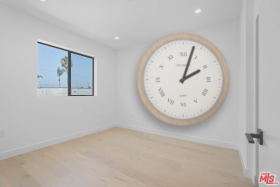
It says 2:03
